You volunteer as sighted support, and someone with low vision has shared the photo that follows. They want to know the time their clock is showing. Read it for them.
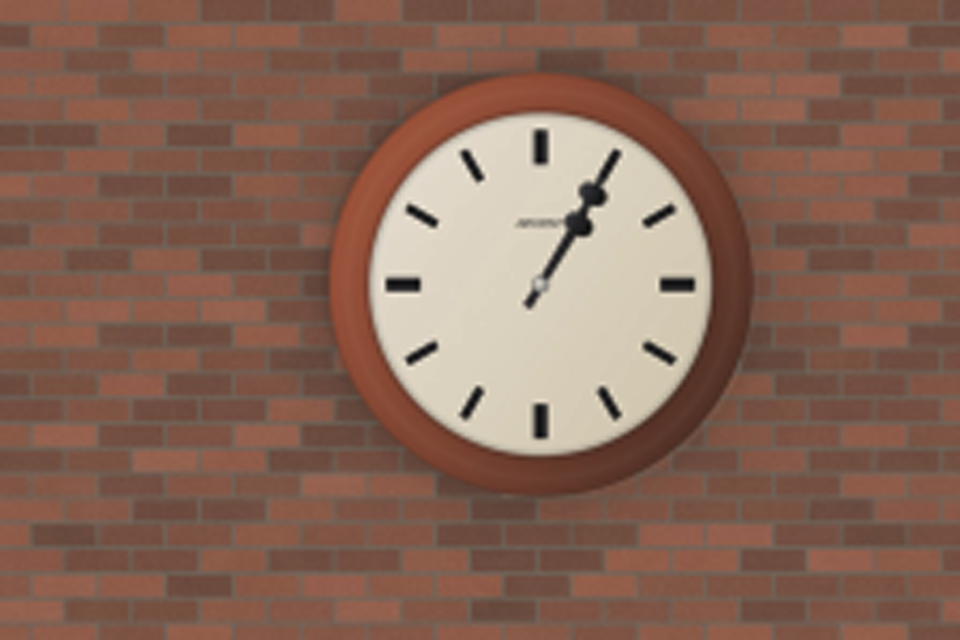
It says 1:05
